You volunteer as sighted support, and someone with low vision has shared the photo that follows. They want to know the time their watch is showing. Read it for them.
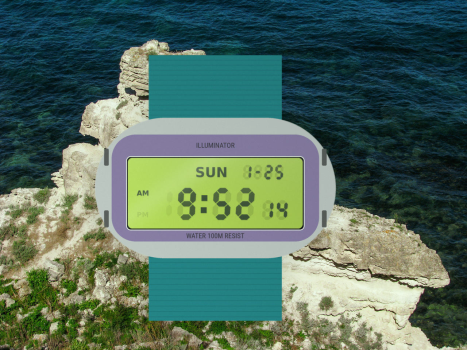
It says 9:52:14
